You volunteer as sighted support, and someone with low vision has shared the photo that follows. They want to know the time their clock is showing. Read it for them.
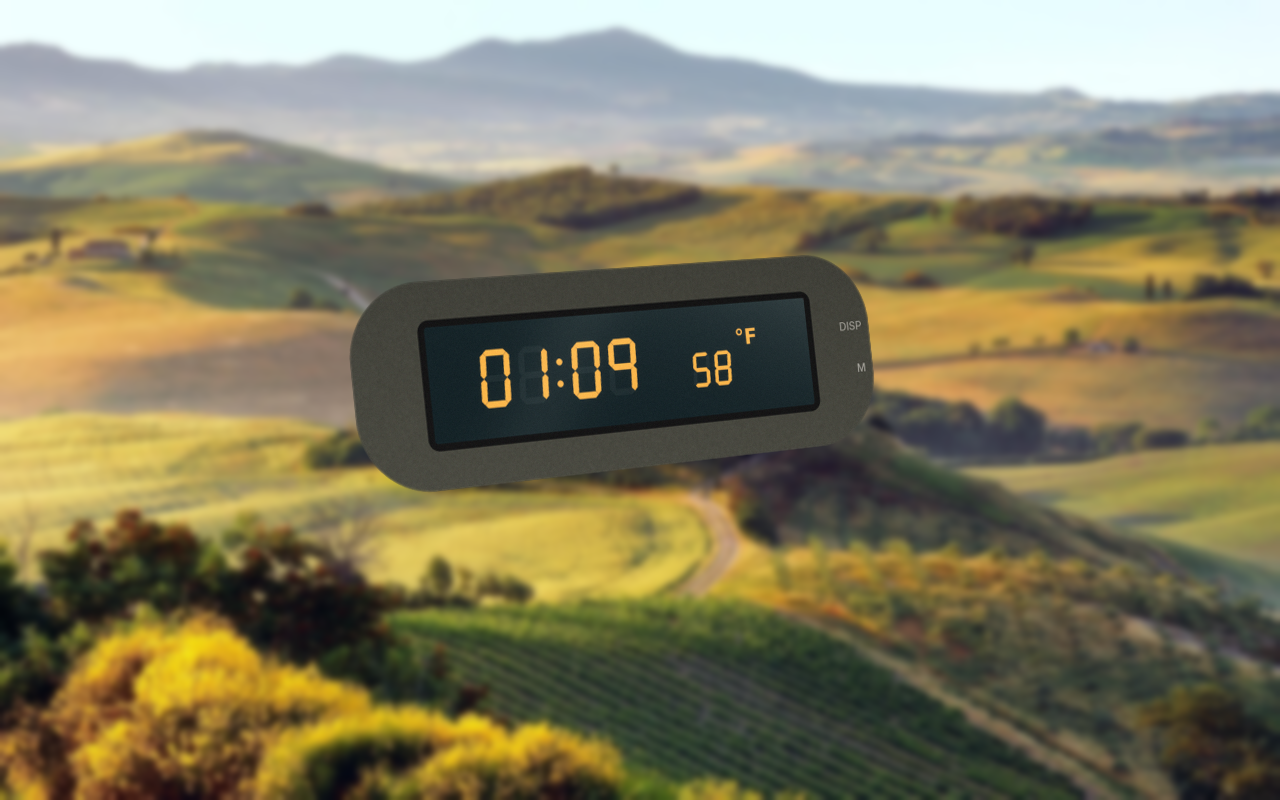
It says 1:09
